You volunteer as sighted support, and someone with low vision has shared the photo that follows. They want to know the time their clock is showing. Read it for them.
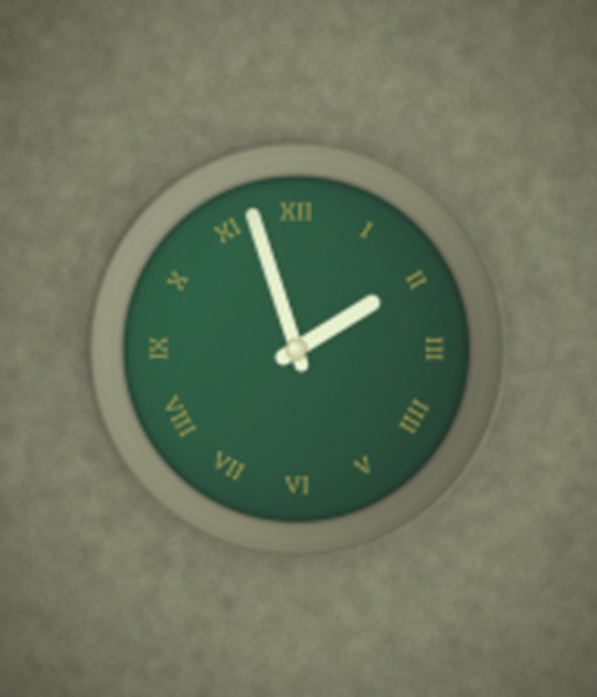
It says 1:57
